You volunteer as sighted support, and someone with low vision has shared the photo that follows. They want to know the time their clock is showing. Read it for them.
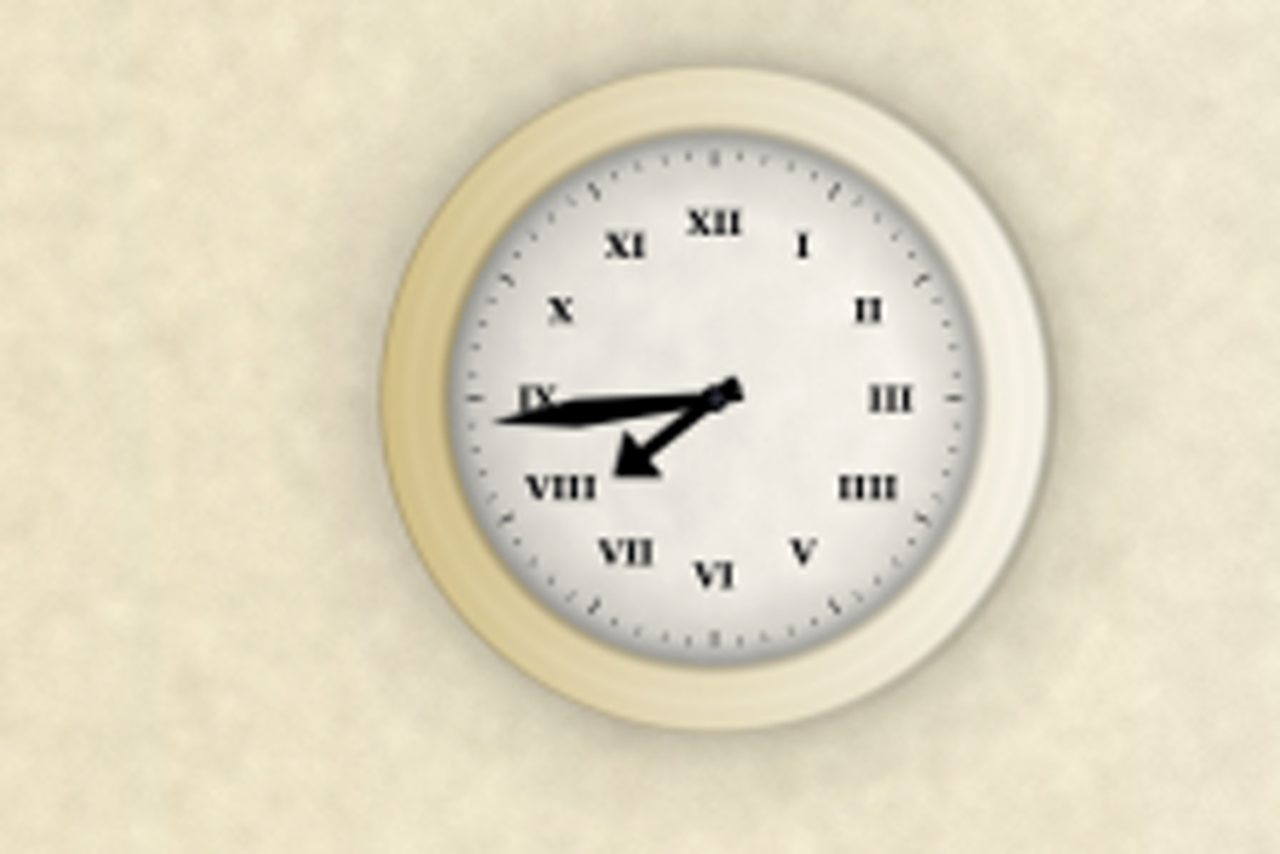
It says 7:44
